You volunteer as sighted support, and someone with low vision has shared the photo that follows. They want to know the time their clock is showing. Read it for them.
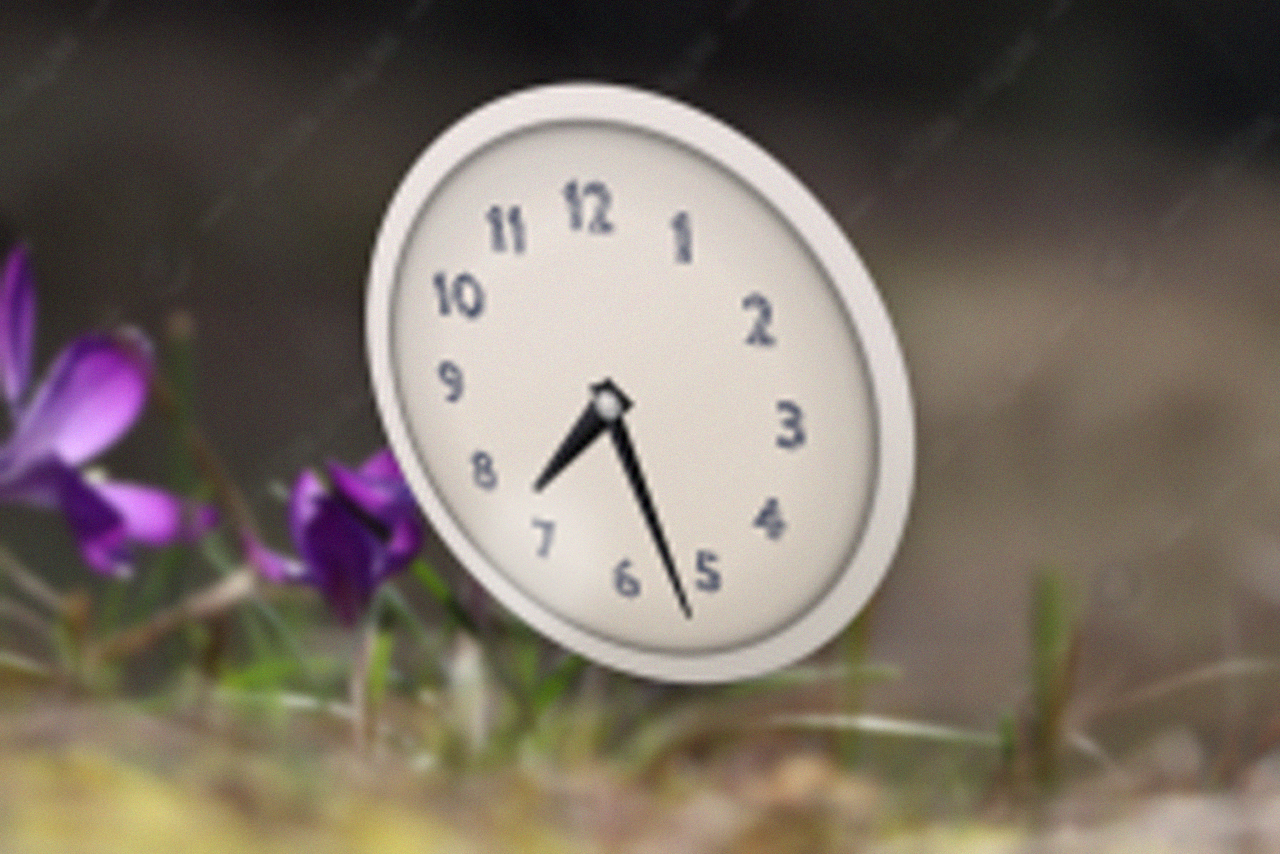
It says 7:27
